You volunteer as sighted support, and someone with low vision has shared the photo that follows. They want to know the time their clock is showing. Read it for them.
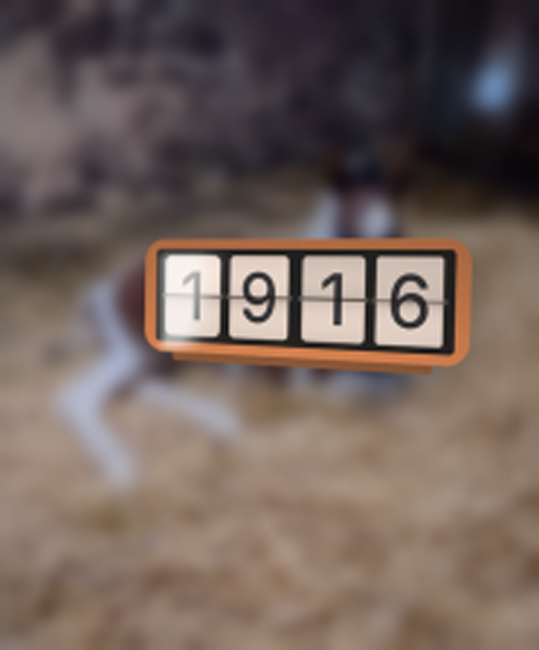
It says 19:16
